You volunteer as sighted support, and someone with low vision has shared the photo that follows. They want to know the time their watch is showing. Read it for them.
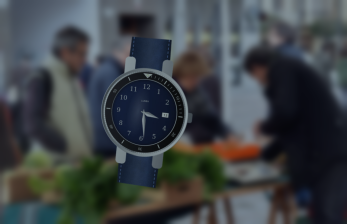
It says 3:29
